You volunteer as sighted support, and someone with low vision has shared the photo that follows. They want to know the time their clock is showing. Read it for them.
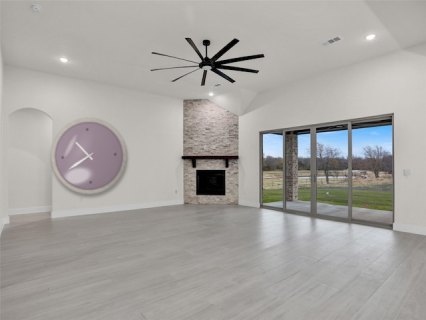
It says 10:40
